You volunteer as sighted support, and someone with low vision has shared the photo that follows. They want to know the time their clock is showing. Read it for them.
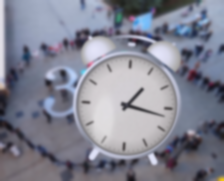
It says 1:17
